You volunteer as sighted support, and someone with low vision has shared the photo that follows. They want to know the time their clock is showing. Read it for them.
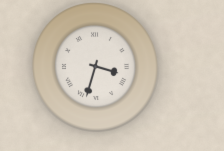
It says 3:33
